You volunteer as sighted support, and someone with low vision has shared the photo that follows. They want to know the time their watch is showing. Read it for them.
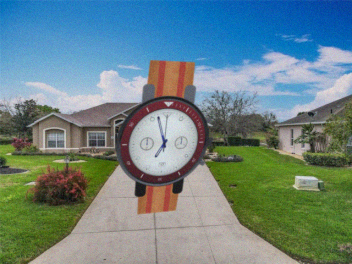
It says 6:57
